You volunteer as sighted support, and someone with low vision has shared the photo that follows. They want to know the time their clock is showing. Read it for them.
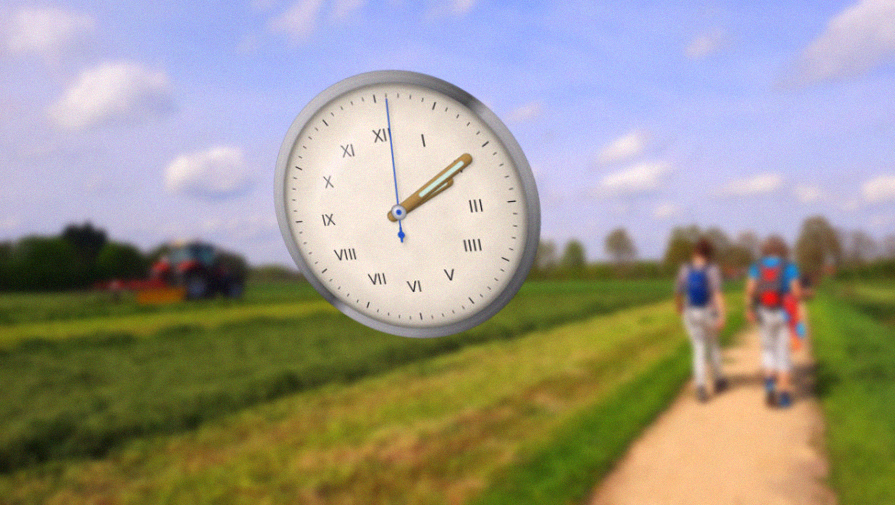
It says 2:10:01
